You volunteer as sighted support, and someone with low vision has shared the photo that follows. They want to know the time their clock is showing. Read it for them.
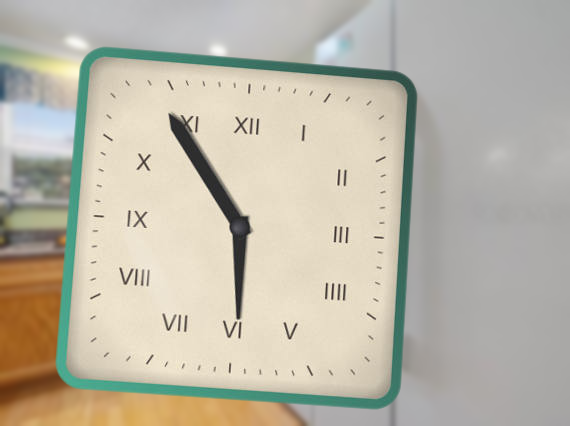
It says 5:54
